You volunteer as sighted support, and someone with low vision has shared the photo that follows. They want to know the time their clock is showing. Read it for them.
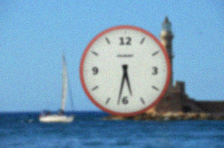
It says 5:32
